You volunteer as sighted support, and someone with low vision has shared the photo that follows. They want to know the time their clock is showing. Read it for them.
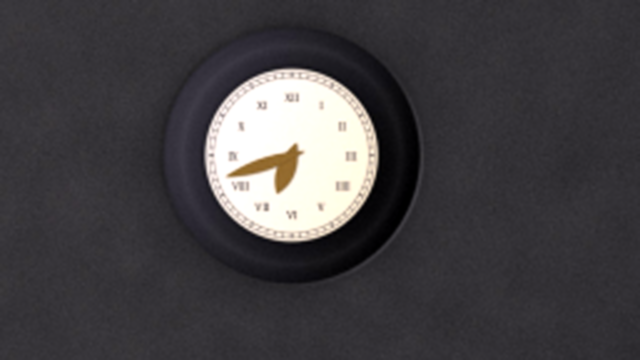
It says 6:42
